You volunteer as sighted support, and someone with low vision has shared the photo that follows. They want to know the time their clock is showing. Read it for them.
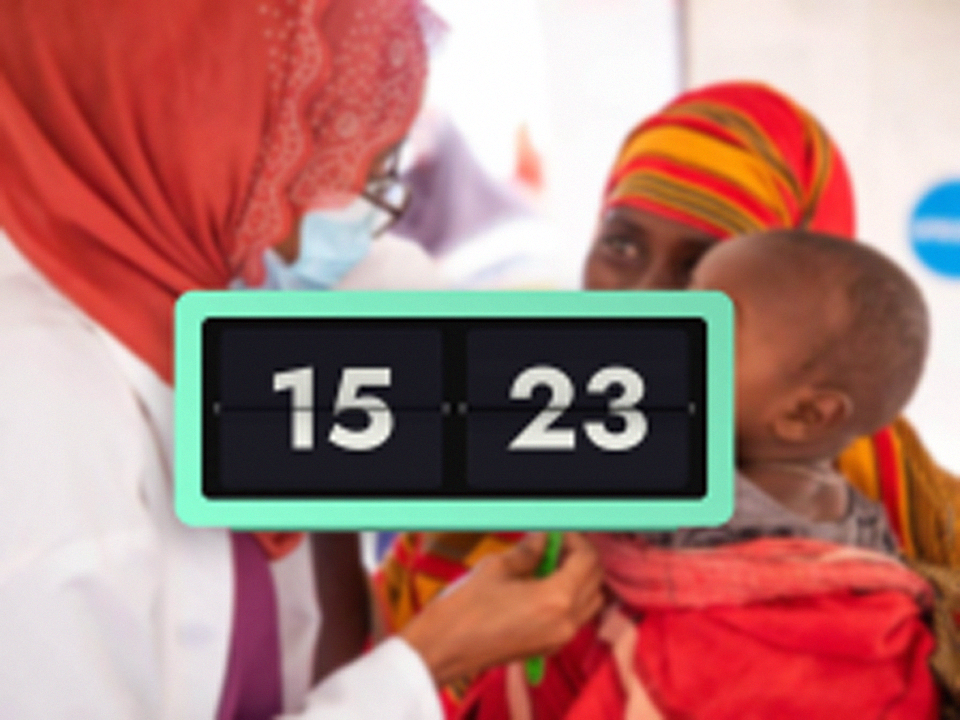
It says 15:23
